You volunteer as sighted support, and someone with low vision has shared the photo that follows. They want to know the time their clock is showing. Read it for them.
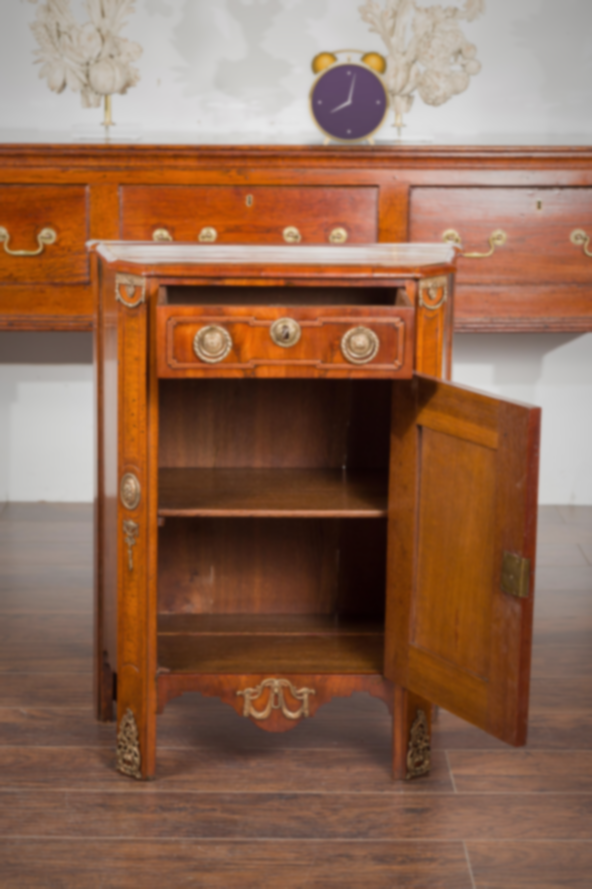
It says 8:02
